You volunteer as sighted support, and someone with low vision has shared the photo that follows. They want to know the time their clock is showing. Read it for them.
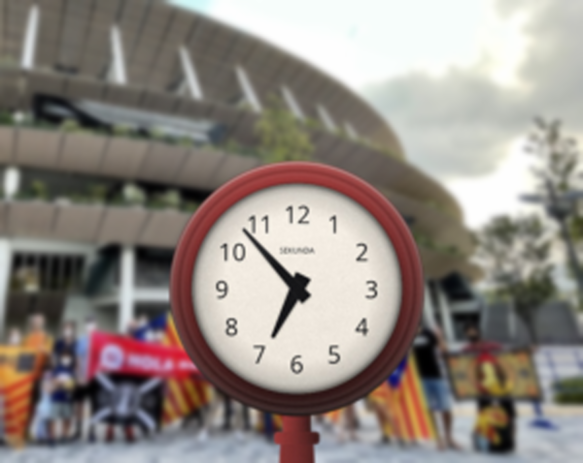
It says 6:53
